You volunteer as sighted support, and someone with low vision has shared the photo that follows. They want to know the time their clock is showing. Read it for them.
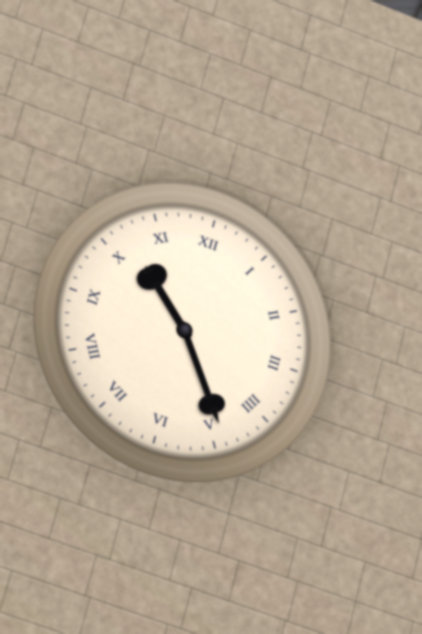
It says 10:24
